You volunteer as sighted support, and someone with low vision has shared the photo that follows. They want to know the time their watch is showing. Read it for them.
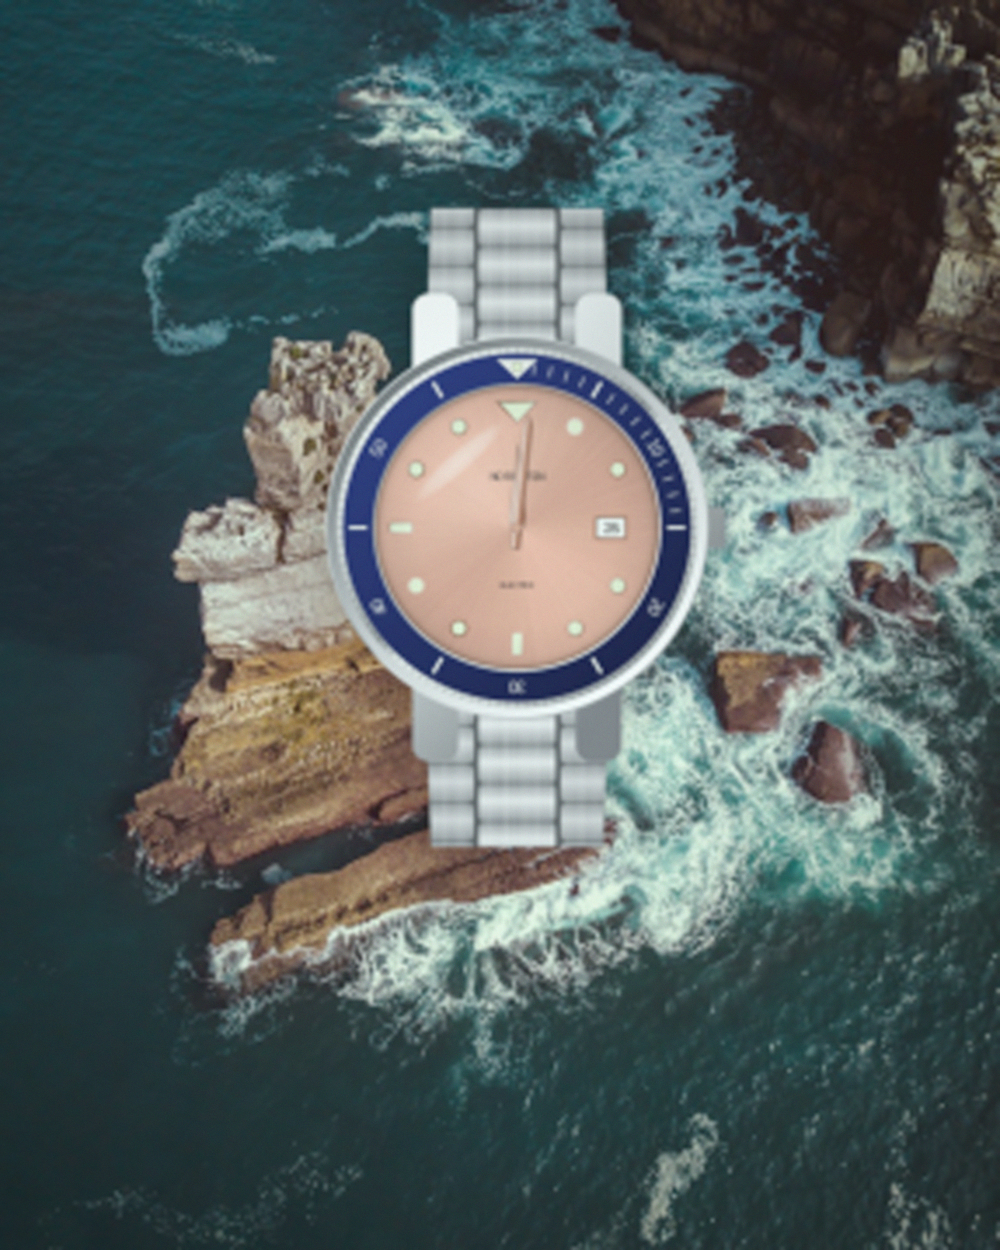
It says 12:01
